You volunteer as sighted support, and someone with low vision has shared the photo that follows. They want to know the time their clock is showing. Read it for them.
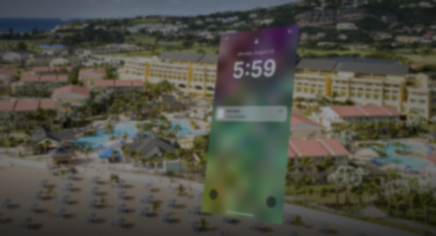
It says 5:59
